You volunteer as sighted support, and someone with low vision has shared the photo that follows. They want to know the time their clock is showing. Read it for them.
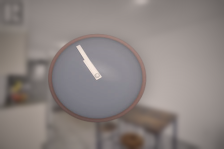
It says 10:55
